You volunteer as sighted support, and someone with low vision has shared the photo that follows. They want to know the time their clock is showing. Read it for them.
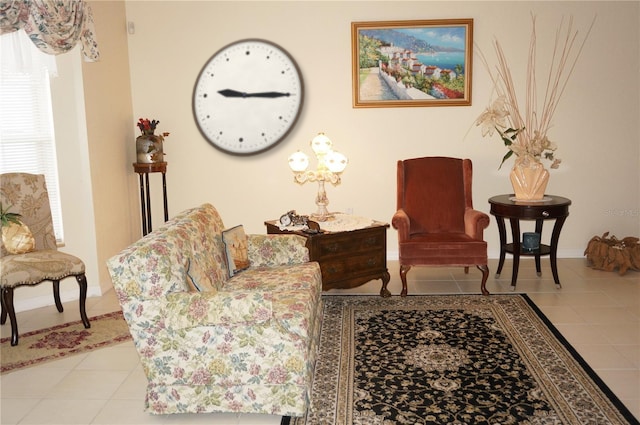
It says 9:15
